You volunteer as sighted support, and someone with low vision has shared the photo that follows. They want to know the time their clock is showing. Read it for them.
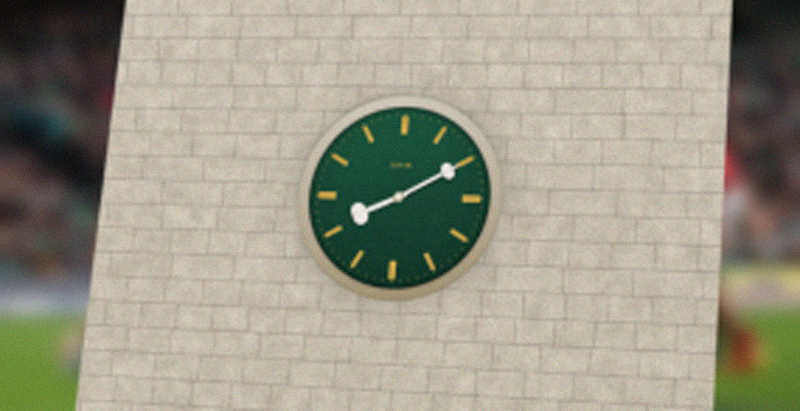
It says 8:10
